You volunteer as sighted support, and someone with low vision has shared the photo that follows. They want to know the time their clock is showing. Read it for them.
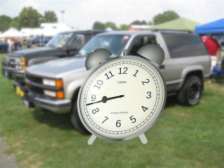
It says 8:43
